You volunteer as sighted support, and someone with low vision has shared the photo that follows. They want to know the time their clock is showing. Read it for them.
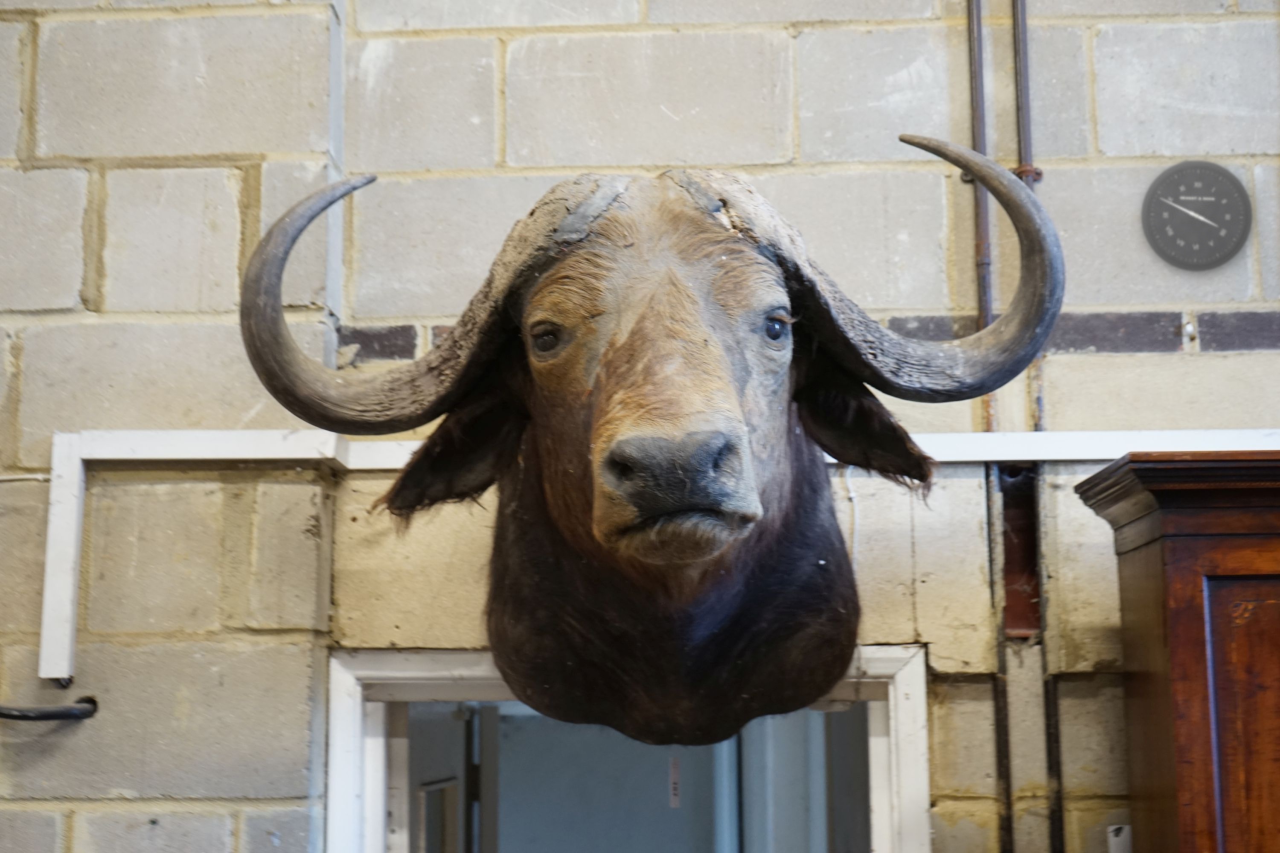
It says 3:49
